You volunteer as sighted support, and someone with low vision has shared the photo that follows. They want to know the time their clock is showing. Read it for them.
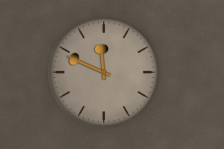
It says 11:49
